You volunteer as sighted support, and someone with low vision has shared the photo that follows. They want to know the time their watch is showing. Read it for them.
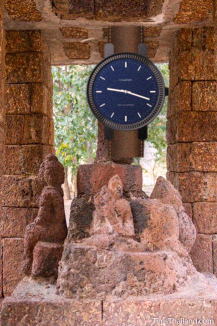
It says 9:18
